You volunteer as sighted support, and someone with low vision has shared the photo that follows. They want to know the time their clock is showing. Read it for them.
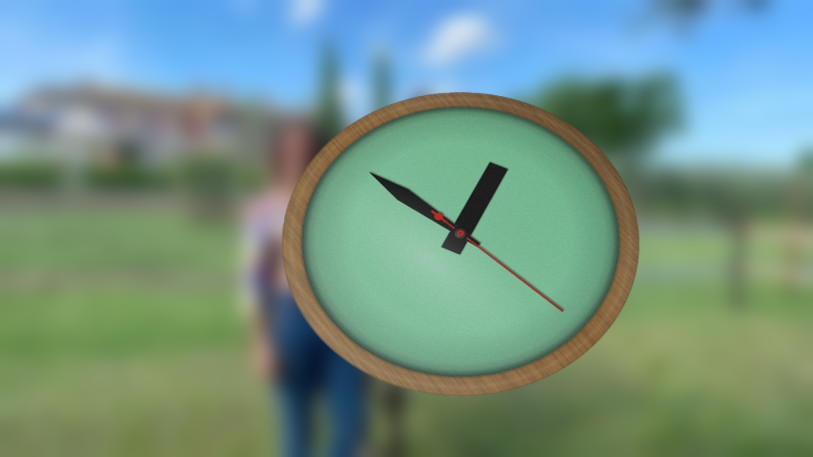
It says 12:51:22
